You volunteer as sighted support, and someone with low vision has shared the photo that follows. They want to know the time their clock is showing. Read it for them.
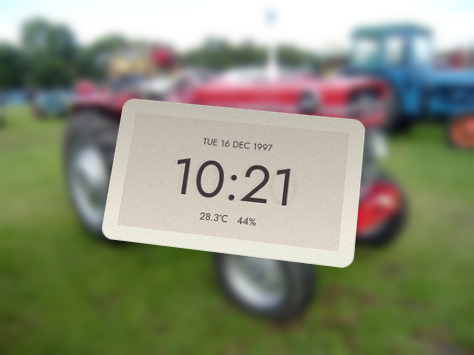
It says 10:21
